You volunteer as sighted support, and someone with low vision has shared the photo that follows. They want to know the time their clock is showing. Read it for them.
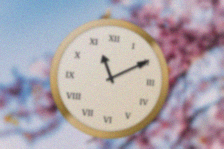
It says 11:10
